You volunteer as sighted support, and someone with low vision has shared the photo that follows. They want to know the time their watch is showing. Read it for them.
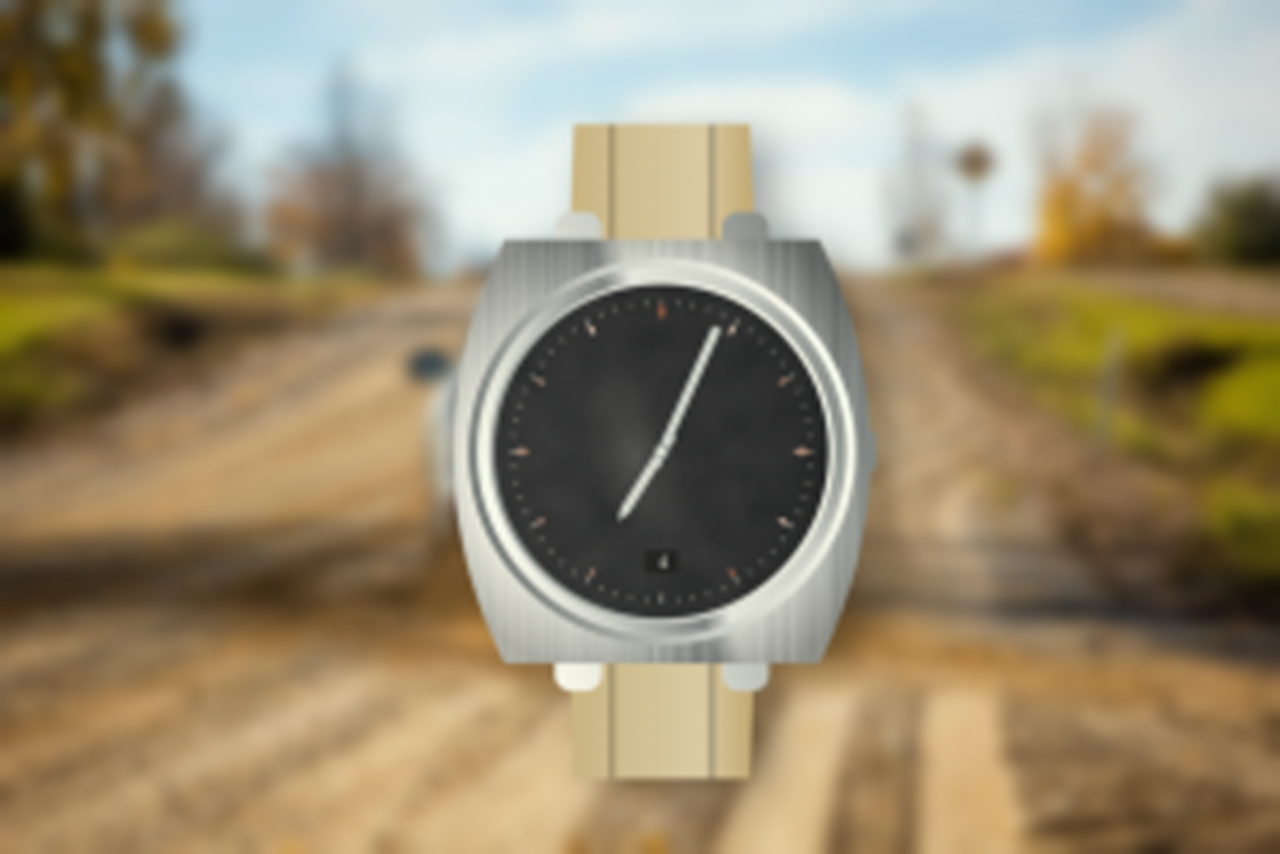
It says 7:04
